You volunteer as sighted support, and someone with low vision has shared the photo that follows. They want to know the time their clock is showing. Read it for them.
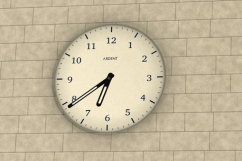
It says 6:39
